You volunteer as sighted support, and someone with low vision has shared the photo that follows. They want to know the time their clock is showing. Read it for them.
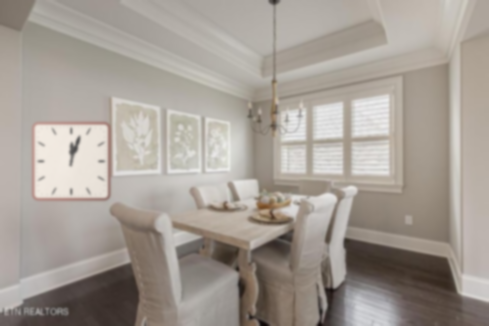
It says 12:03
